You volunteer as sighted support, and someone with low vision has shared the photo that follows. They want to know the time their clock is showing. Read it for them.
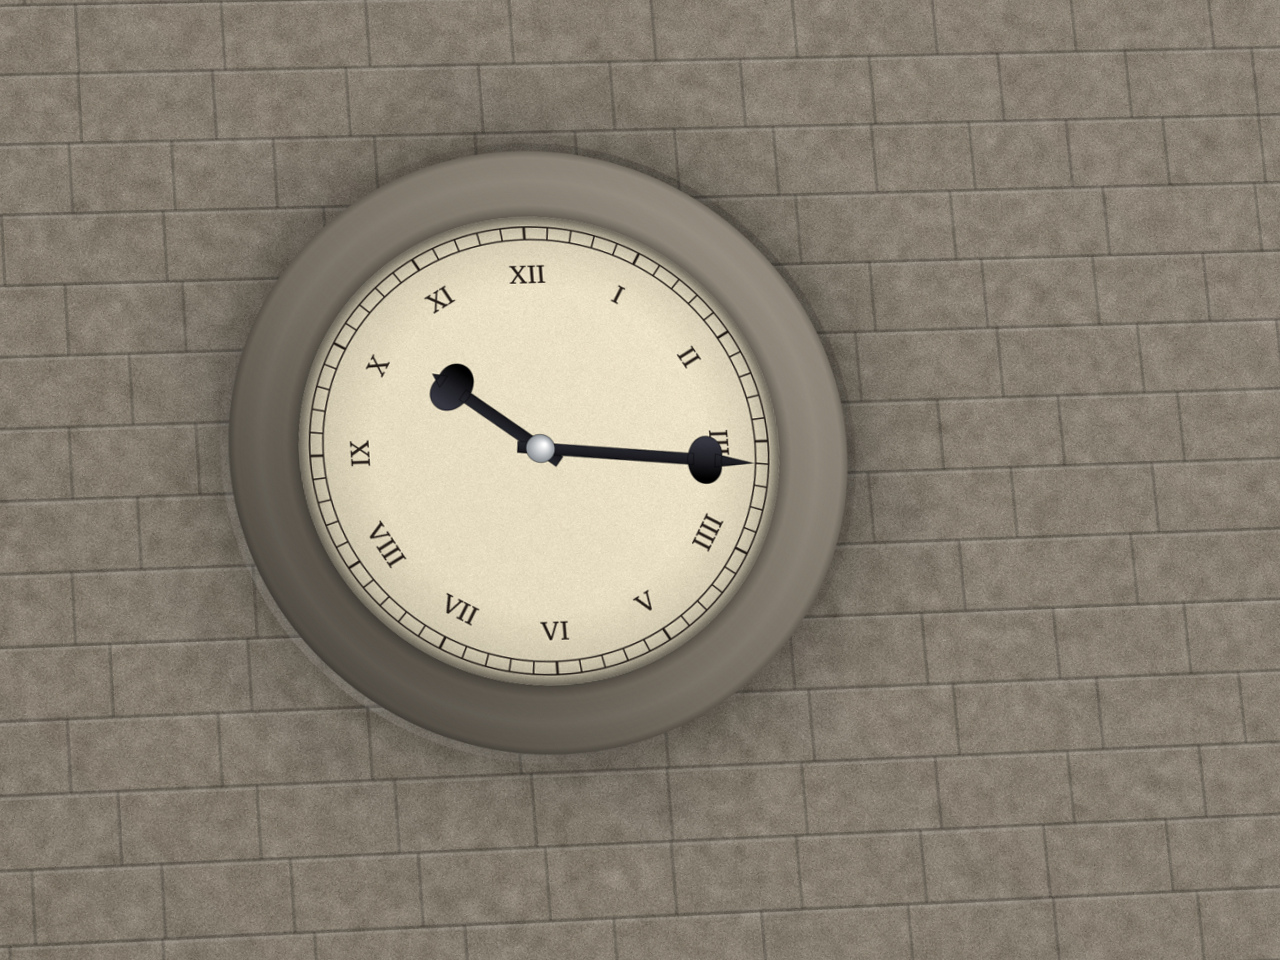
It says 10:16
